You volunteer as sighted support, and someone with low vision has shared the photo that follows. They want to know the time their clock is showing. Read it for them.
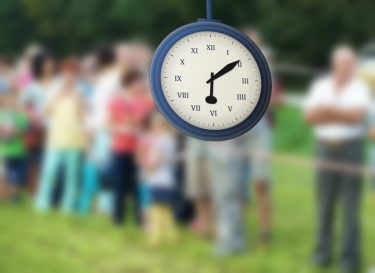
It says 6:09
